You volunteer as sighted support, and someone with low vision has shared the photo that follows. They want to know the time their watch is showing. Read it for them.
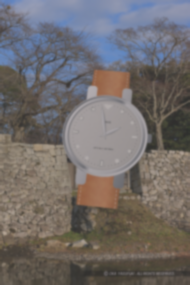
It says 1:58
